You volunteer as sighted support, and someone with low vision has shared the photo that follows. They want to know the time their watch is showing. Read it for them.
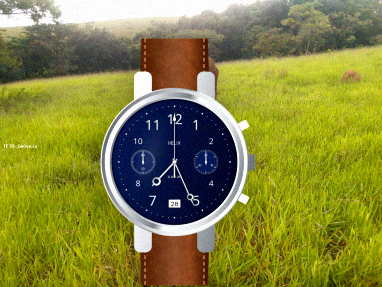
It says 7:26
